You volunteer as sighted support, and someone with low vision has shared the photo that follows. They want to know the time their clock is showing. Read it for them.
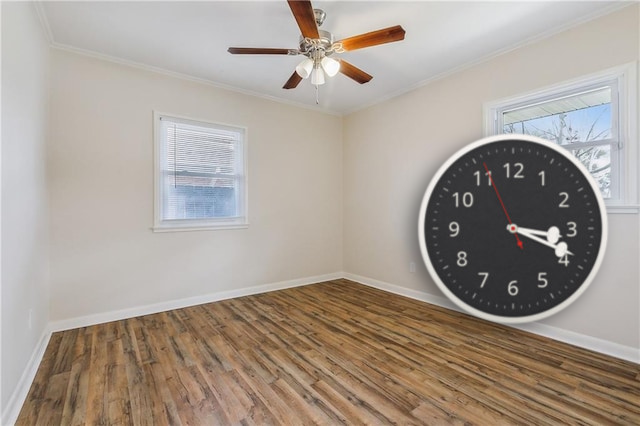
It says 3:18:56
